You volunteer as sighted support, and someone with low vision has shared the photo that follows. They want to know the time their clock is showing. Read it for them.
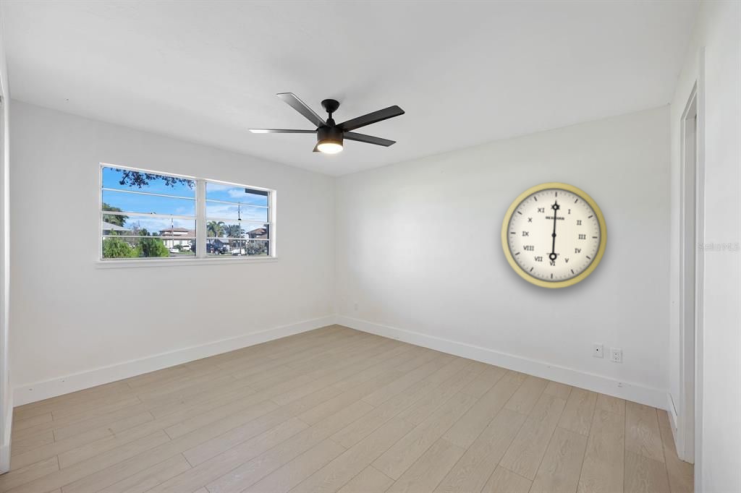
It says 6:00
